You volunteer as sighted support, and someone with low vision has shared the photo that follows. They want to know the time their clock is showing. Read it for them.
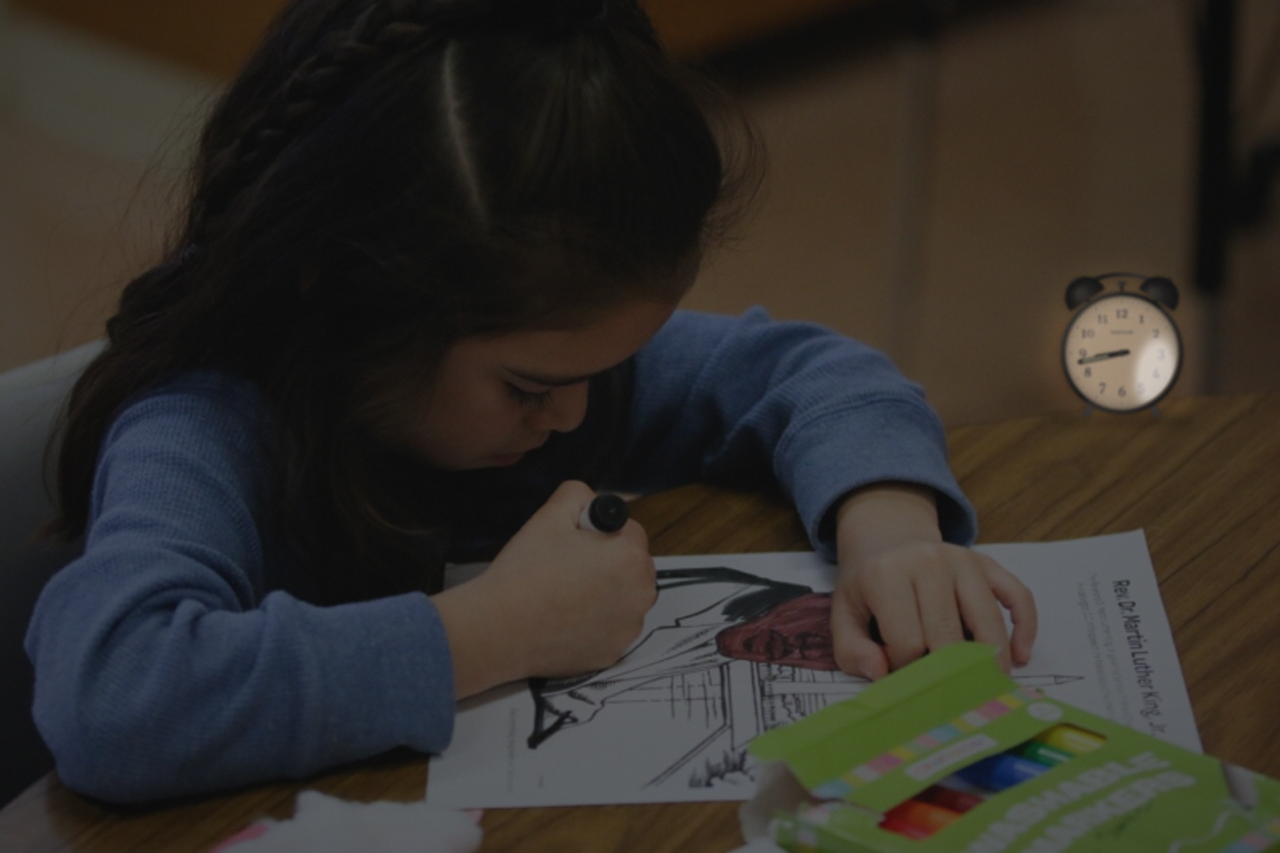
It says 8:43
